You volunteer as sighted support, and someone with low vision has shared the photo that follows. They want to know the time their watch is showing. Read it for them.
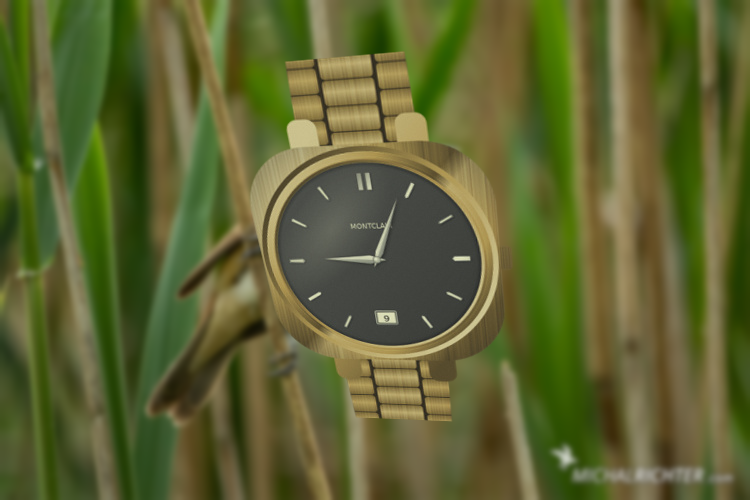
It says 9:04
